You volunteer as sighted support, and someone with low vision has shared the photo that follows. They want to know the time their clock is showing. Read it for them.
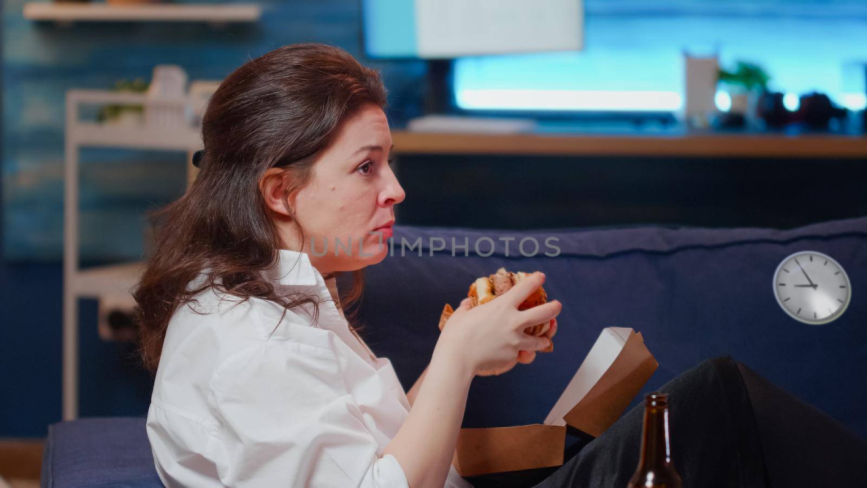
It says 8:55
